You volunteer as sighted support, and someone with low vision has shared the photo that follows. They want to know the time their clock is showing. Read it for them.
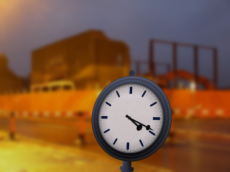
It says 4:19
